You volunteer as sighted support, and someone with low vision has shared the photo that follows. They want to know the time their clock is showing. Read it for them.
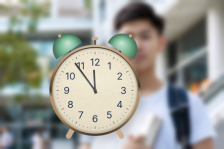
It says 11:54
